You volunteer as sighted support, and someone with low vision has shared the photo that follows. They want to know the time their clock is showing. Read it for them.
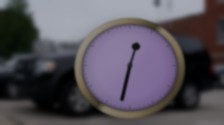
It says 12:32
